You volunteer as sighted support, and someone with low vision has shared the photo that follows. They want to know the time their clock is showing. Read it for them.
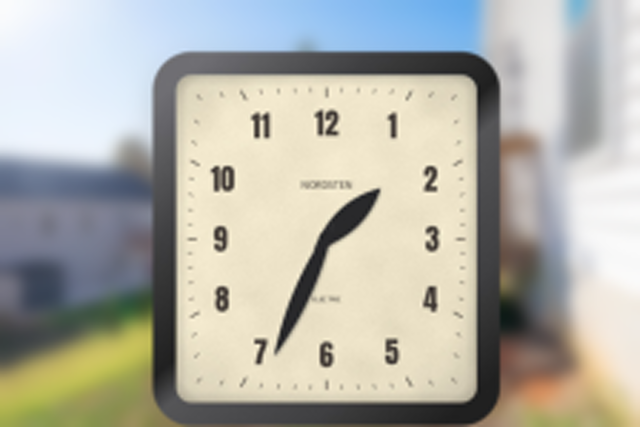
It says 1:34
